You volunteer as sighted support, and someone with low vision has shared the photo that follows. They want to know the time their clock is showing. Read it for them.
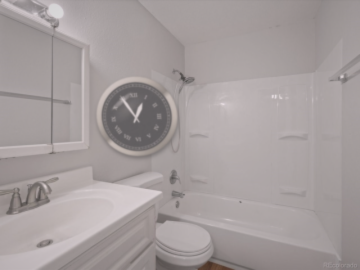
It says 12:55
